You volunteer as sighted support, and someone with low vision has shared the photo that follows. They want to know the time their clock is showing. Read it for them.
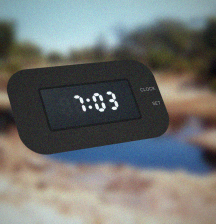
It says 7:03
